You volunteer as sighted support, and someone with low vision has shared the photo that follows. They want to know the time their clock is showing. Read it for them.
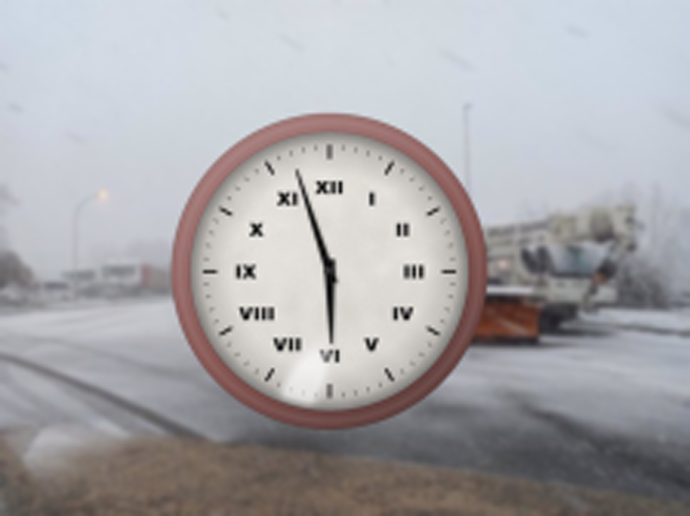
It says 5:57
